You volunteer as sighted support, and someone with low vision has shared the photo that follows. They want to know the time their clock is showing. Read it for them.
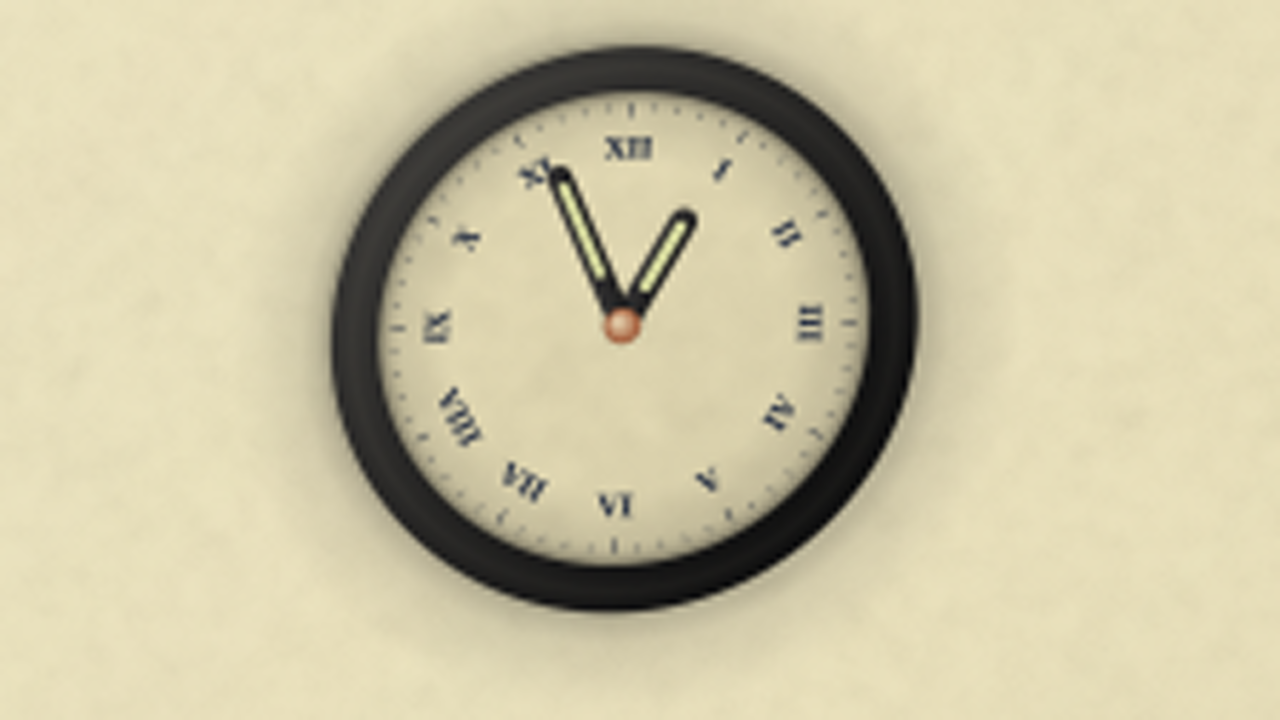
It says 12:56
